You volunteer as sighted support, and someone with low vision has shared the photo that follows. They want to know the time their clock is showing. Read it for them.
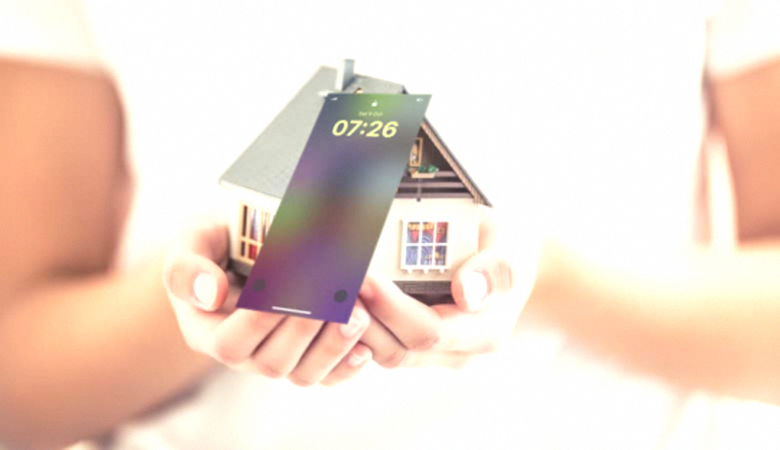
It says 7:26
